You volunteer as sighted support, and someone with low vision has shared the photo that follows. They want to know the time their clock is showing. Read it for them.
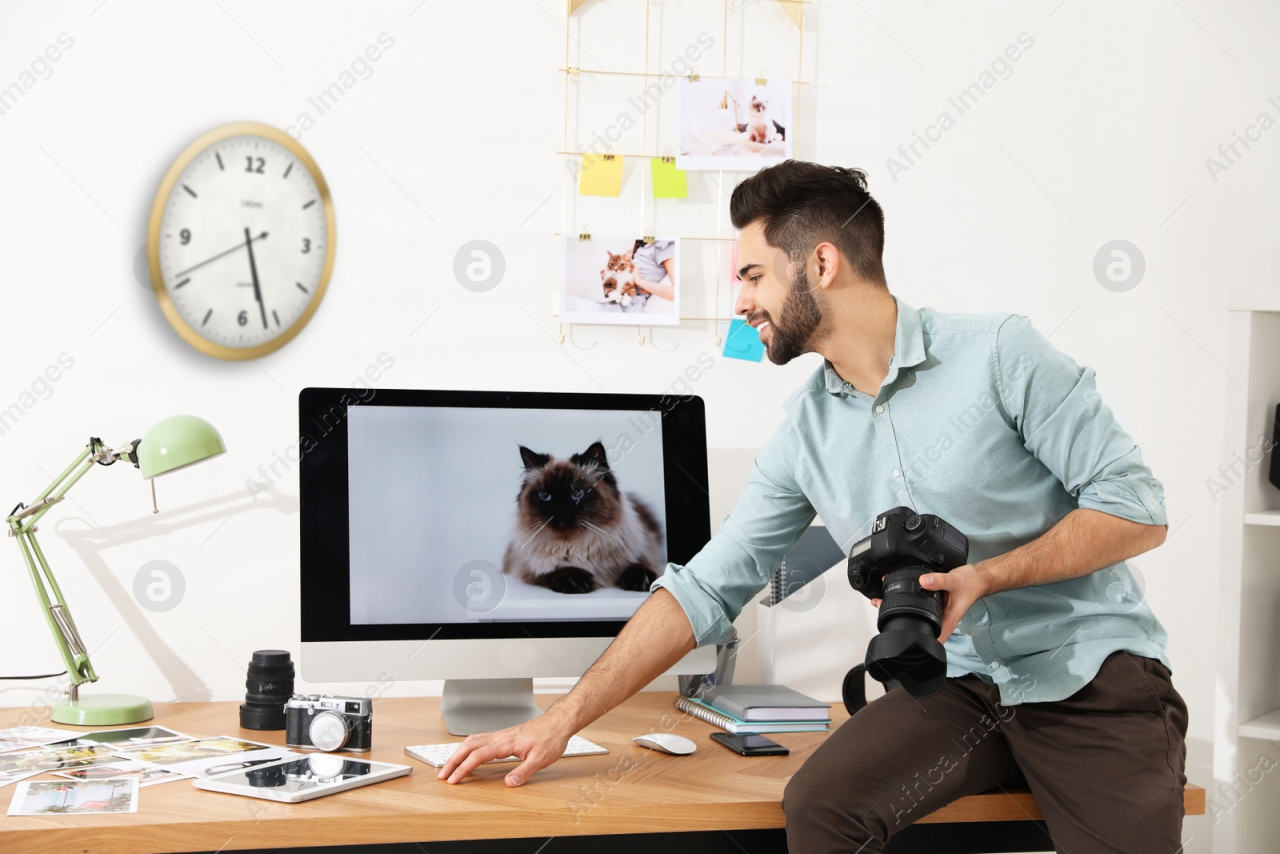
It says 5:26:41
